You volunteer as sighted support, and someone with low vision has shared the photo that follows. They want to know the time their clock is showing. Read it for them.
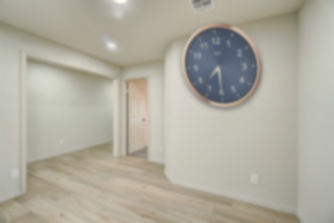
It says 7:30
